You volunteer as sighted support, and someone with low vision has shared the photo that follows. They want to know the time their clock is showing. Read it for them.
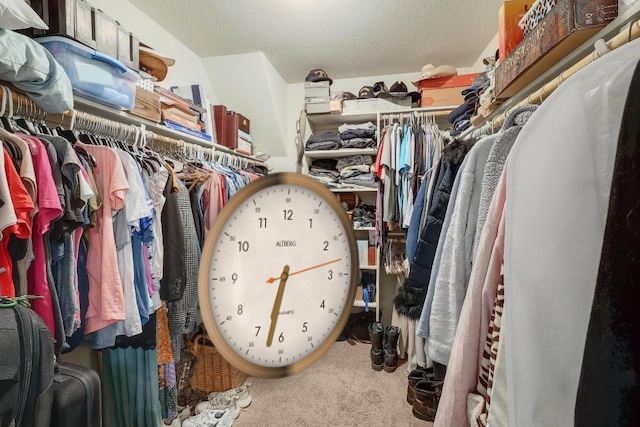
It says 6:32:13
